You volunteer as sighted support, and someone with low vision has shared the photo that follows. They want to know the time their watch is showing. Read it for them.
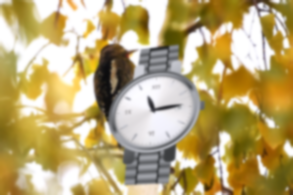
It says 11:14
